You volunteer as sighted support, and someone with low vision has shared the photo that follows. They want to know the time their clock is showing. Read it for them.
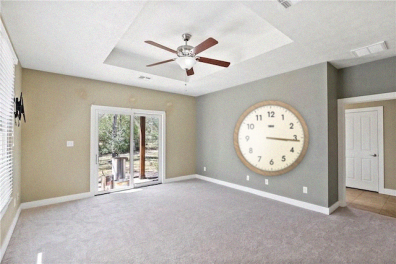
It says 3:16
